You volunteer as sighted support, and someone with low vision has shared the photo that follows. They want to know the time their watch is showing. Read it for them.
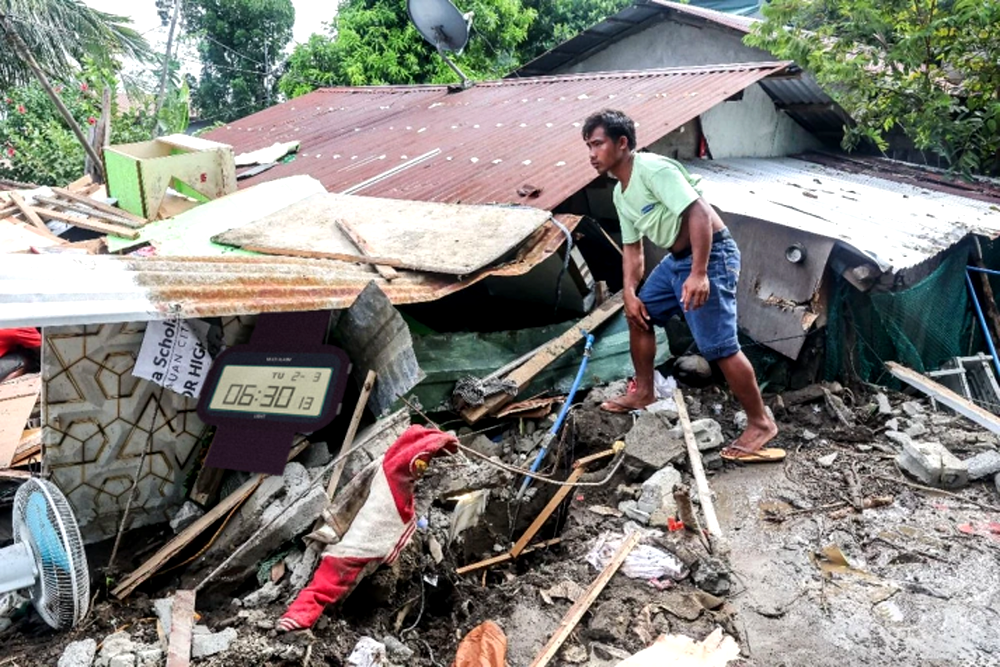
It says 6:30:13
